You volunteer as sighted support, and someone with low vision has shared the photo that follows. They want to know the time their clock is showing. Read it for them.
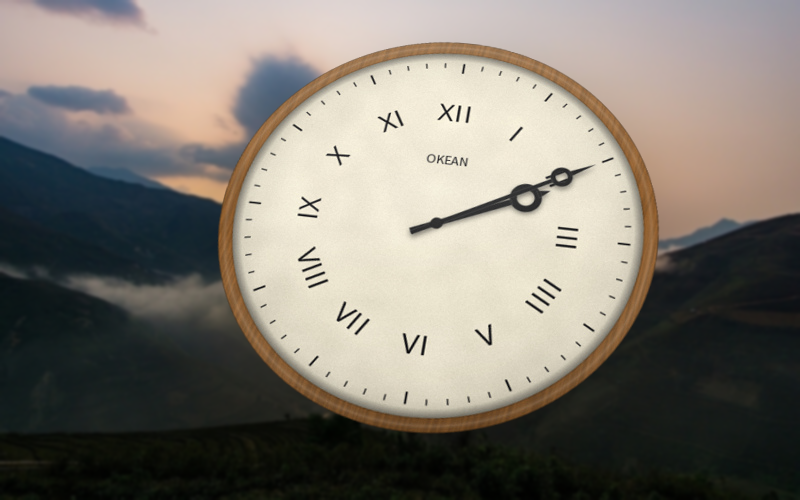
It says 2:10
